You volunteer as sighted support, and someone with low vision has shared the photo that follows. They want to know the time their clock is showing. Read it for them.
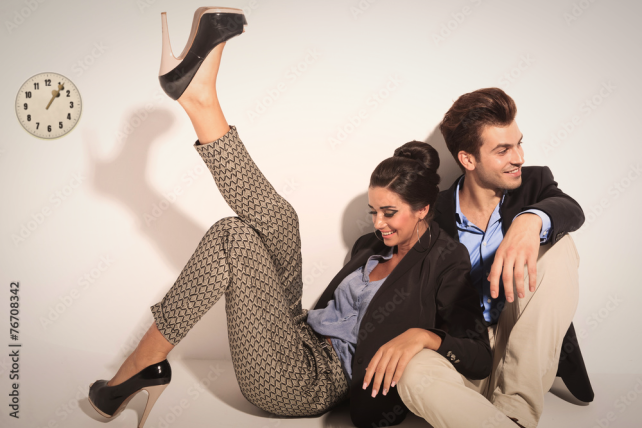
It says 1:06
